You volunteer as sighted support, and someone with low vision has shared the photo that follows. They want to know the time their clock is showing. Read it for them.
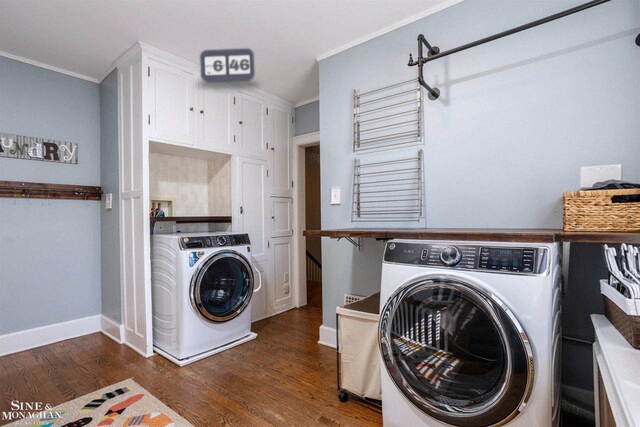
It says 6:46
